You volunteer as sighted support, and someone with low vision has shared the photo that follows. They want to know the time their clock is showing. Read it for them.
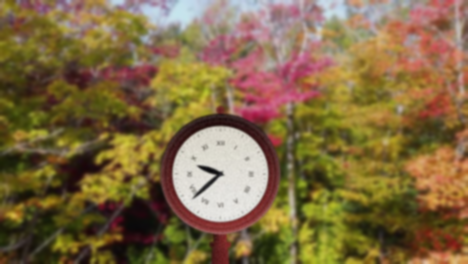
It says 9:38
